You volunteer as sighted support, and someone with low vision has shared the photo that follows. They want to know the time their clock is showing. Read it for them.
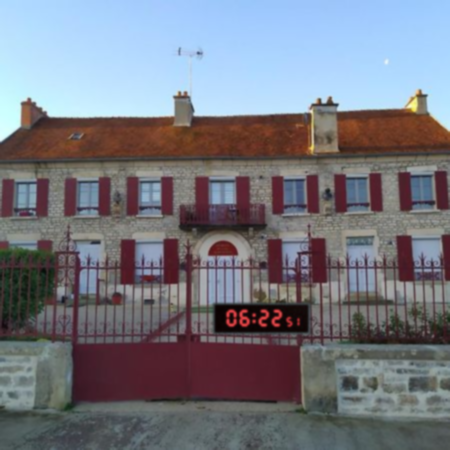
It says 6:22
